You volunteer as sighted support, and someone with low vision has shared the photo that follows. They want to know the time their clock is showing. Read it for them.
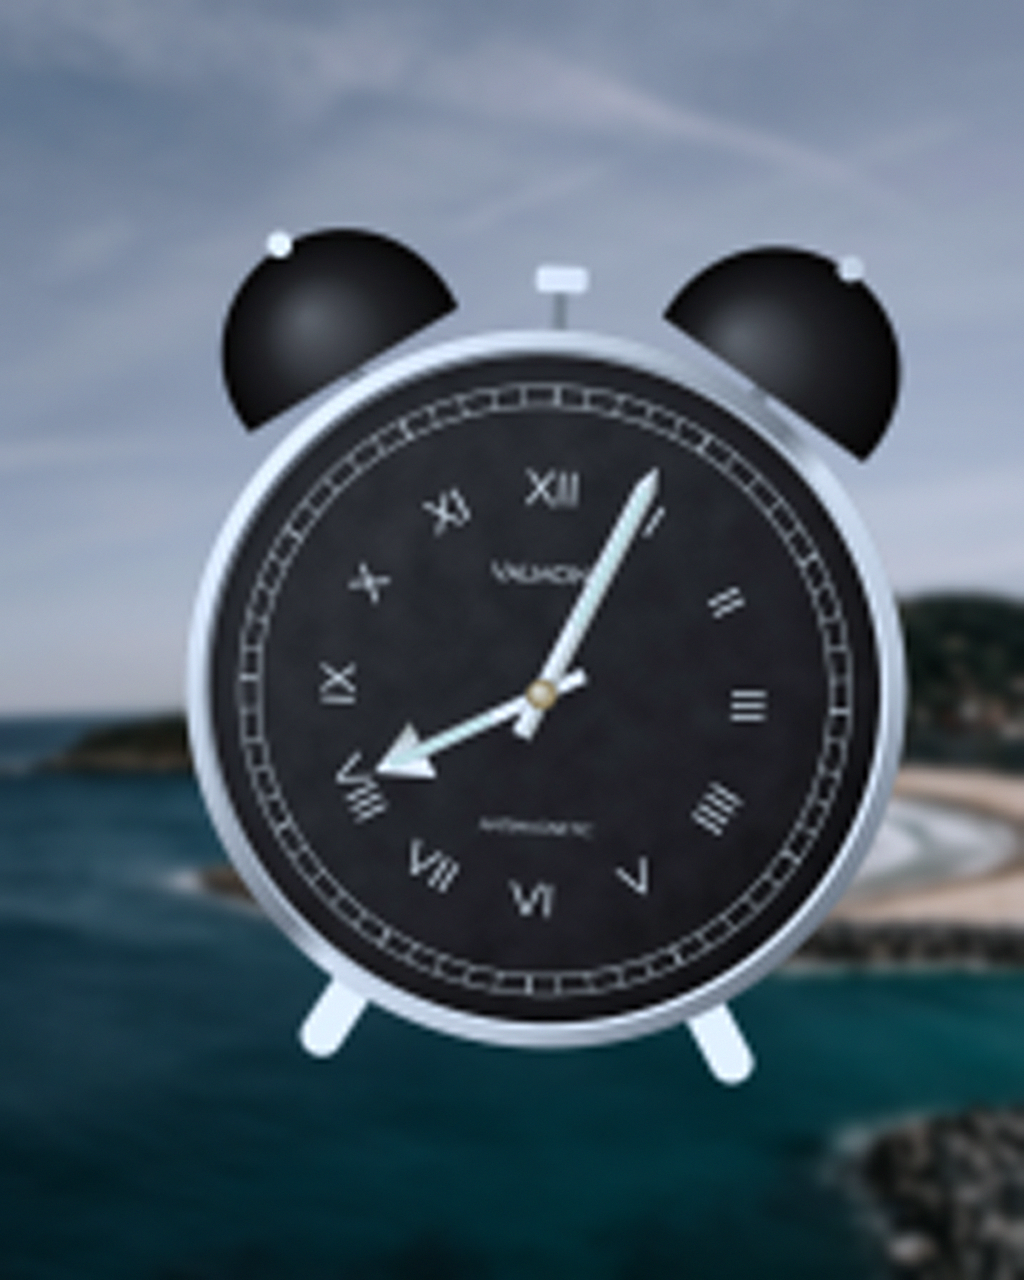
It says 8:04
